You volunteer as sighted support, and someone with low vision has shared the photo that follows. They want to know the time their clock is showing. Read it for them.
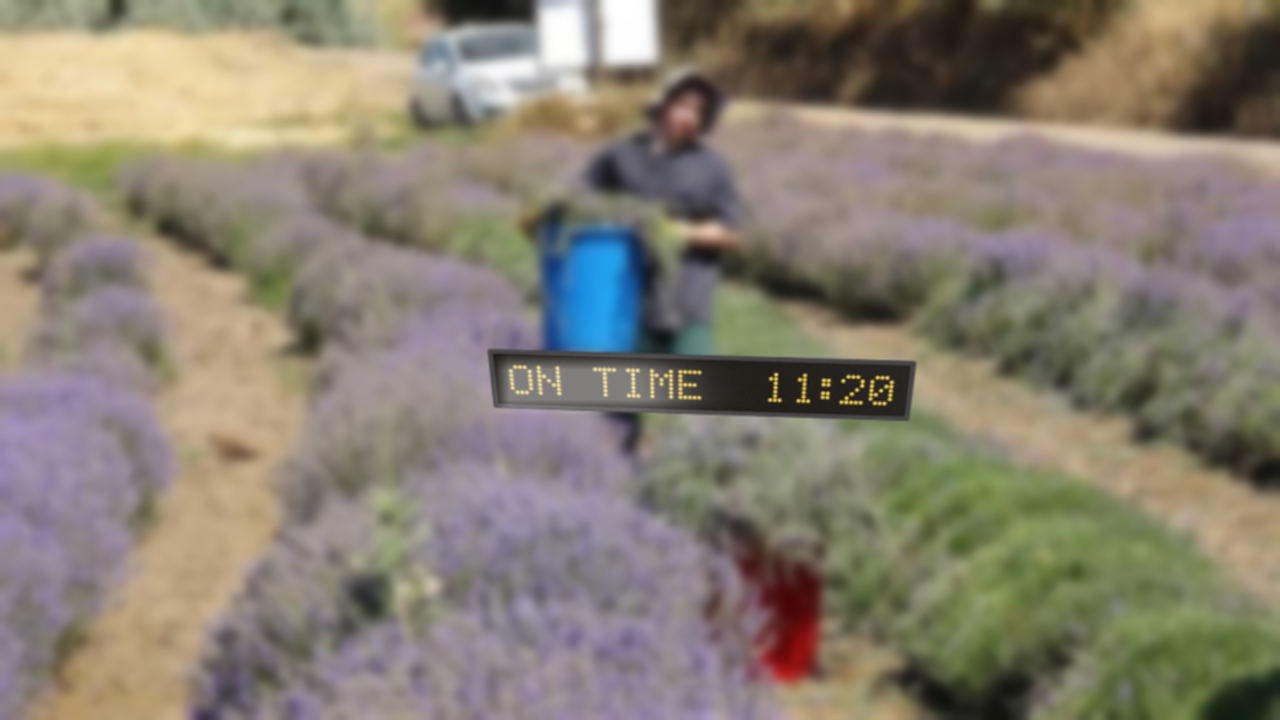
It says 11:20
